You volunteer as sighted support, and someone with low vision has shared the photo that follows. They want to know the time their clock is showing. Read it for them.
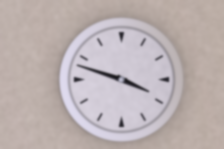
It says 3:48
